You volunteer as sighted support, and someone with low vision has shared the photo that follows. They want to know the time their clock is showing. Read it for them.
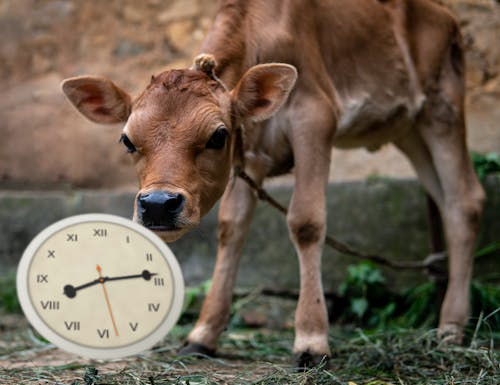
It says 8:13:28
